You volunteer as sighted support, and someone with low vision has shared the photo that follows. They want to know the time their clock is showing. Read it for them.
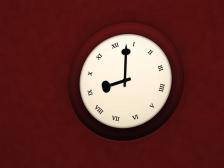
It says 9:03
